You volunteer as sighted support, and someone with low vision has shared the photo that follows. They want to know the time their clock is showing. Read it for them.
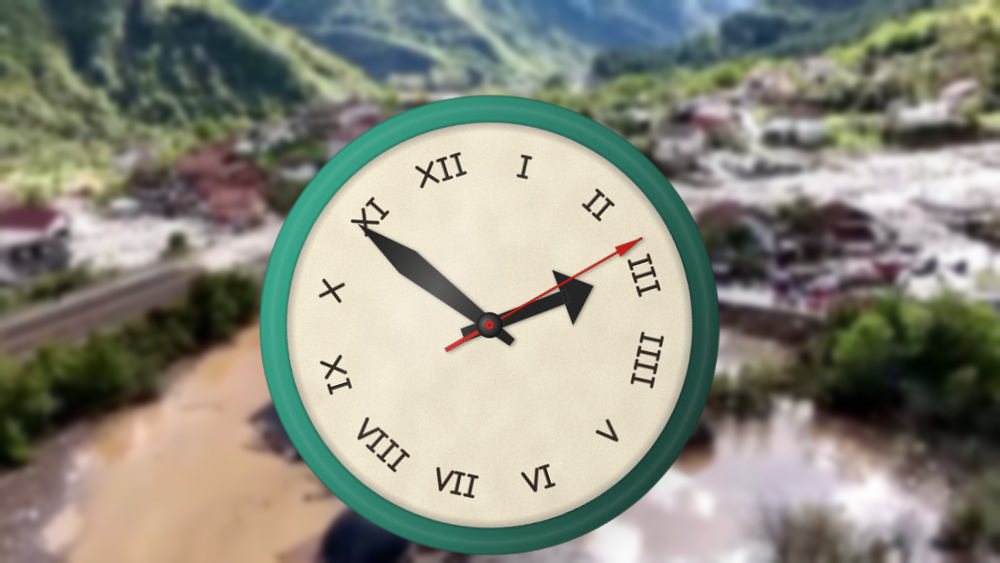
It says 2:54:13
